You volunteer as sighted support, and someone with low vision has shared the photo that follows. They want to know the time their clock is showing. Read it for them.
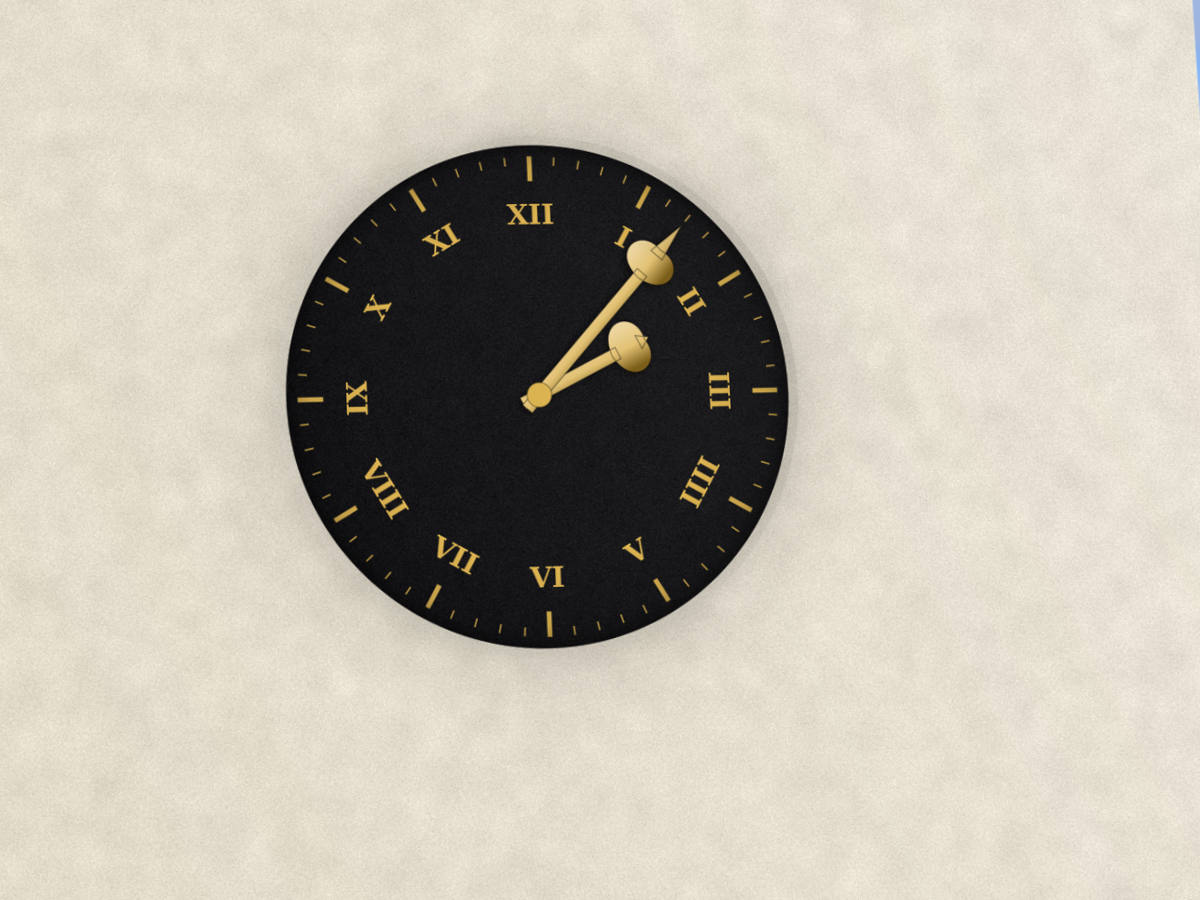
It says 2:07
